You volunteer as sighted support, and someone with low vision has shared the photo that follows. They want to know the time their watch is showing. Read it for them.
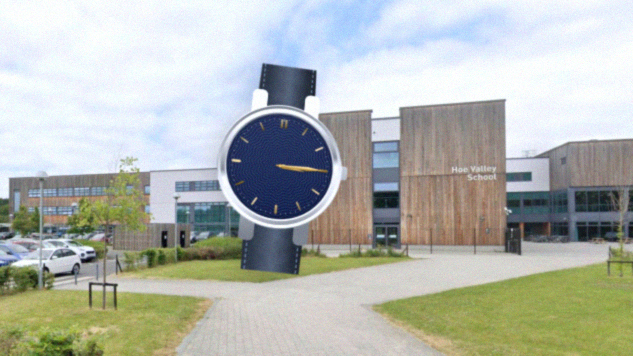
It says 3:15
